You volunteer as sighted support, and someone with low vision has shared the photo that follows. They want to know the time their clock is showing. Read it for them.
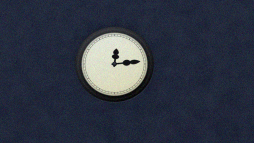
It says 12:14
